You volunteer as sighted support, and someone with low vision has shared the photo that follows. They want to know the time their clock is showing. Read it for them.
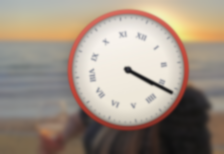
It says 3:16
